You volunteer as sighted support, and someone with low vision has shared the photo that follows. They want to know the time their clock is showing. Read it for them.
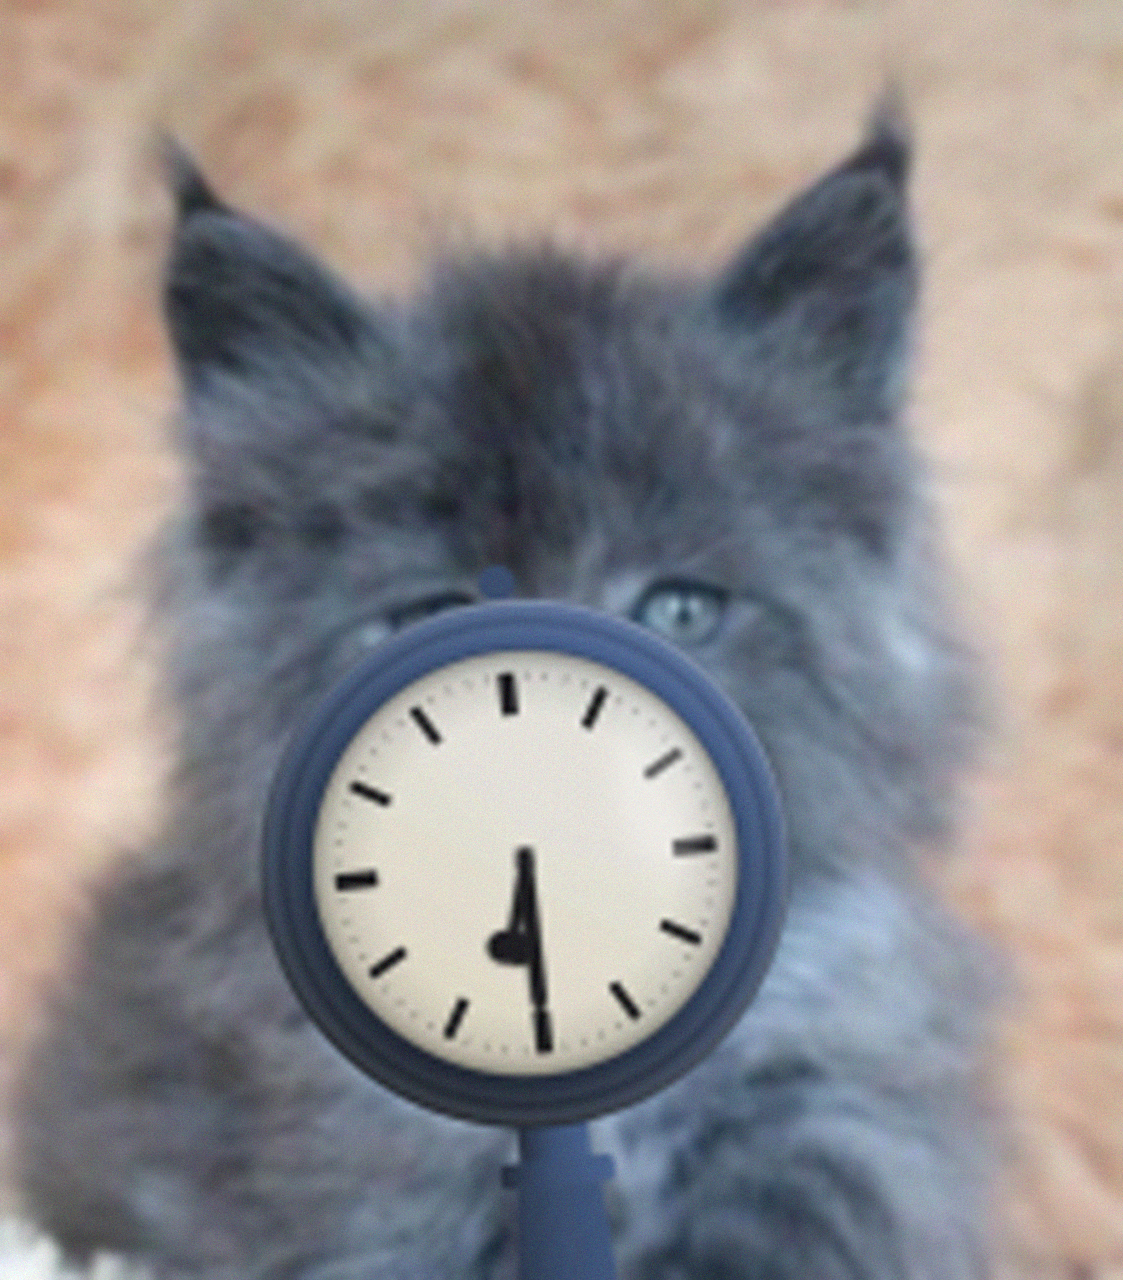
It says 6:30
